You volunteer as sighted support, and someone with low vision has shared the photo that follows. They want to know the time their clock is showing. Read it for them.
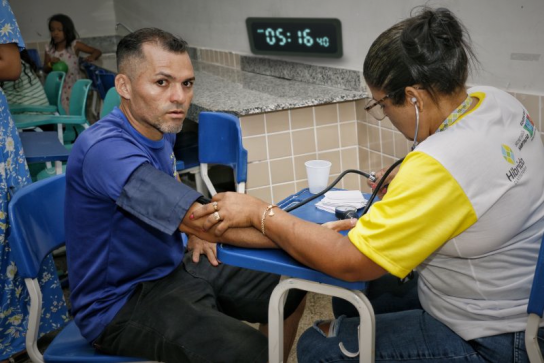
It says 5:16:40
